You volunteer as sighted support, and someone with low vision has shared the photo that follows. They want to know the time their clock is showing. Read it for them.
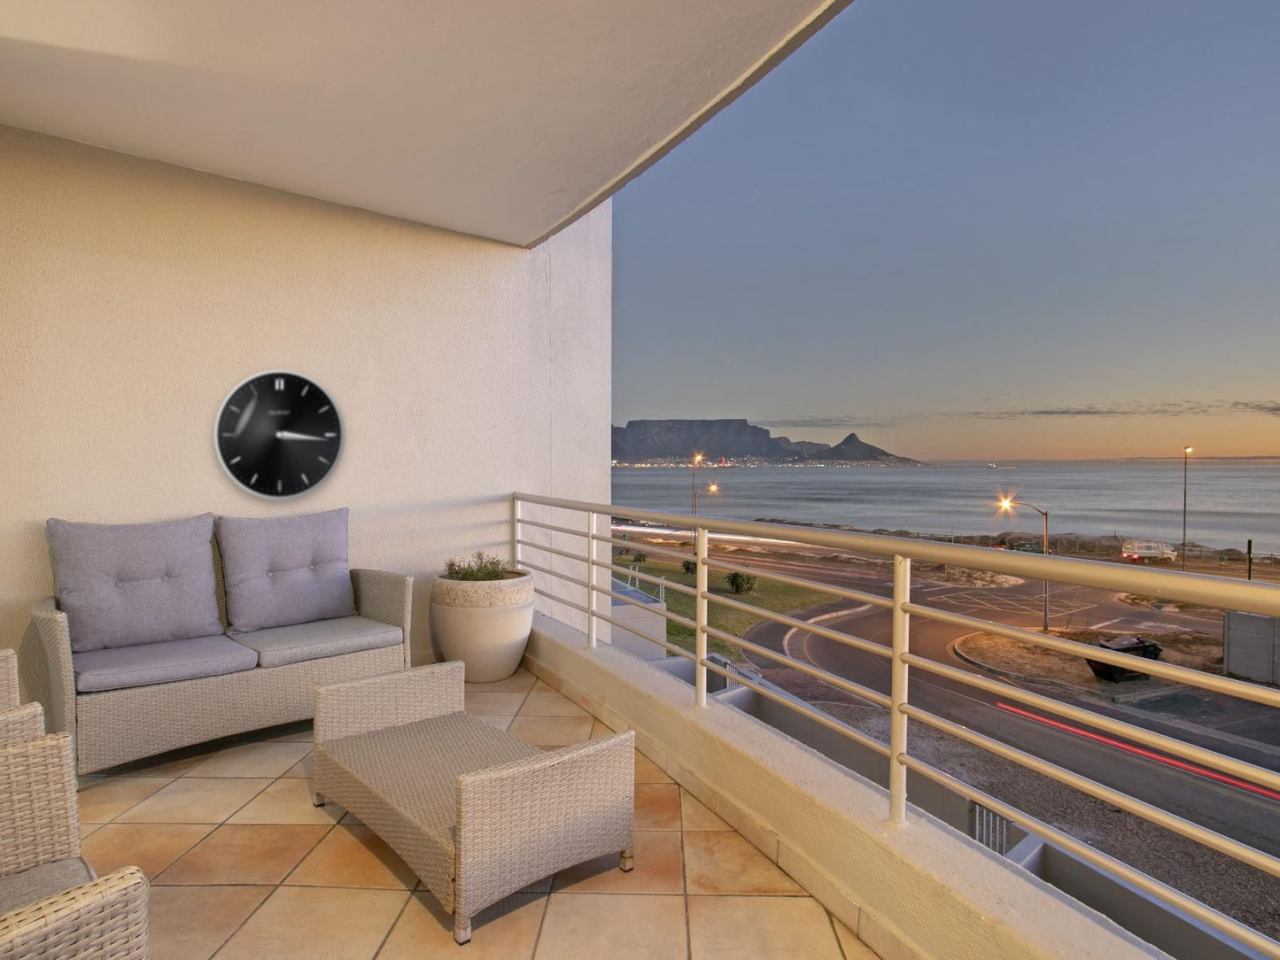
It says 3:16
